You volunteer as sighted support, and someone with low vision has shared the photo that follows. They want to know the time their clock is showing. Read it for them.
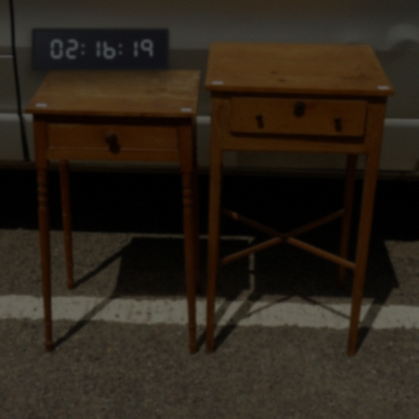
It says 2:16:19
